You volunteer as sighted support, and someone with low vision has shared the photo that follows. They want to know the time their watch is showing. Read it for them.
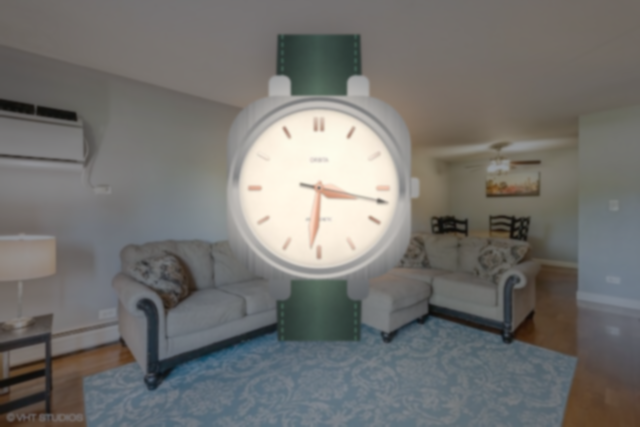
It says 3:31:17
